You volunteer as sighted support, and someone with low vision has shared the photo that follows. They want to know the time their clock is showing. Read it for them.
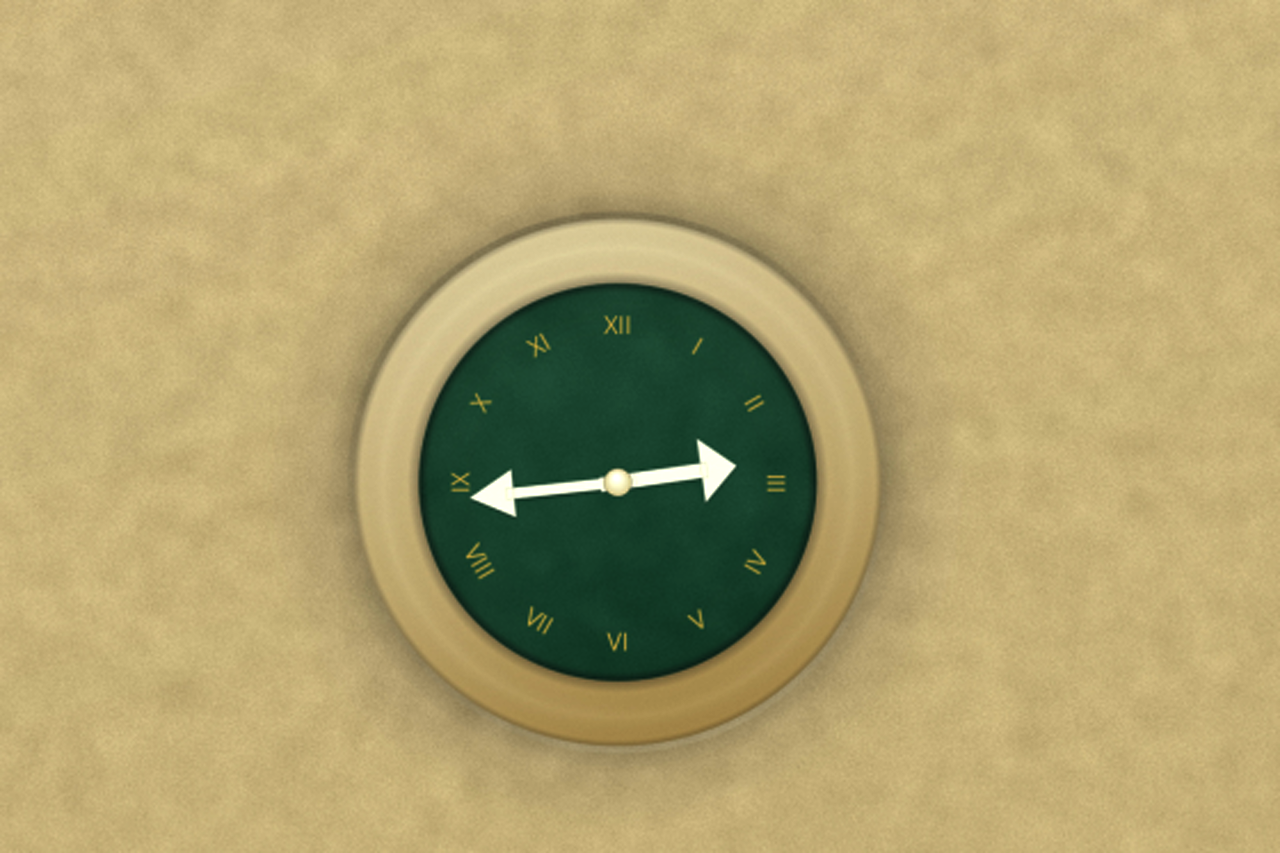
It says 2:44
